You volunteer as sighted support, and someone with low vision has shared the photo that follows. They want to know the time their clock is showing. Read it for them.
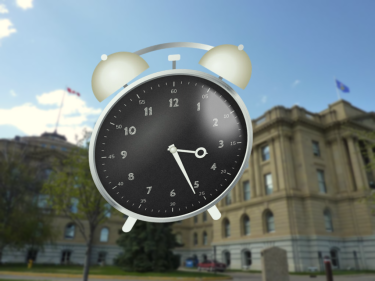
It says 3:26
